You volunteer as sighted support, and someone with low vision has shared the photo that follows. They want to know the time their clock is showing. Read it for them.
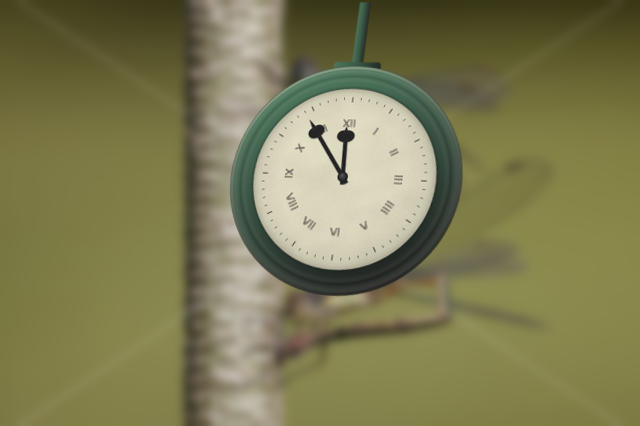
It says 11:54
